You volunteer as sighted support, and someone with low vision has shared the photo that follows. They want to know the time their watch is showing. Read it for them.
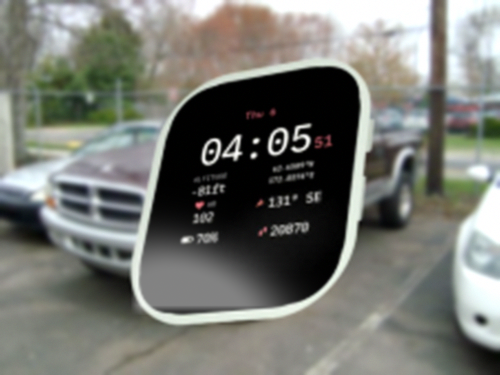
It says 4:05
